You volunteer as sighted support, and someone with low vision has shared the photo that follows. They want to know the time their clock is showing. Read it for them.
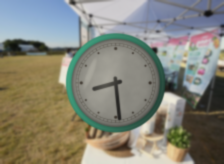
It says 8:29
